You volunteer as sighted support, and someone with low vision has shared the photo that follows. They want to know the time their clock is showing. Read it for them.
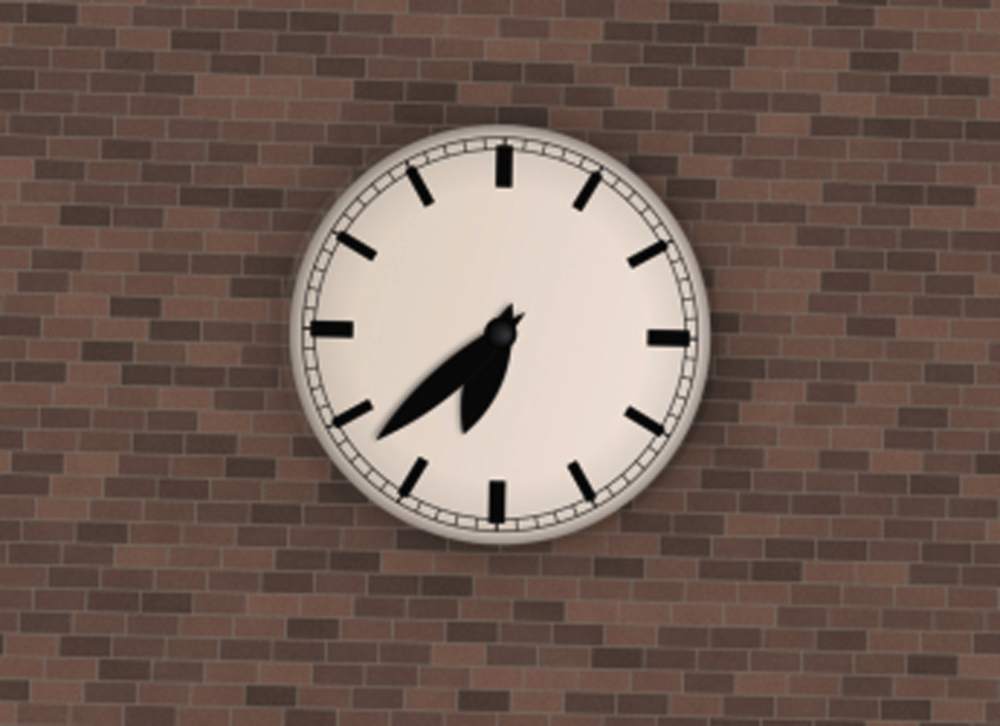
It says 6:38
